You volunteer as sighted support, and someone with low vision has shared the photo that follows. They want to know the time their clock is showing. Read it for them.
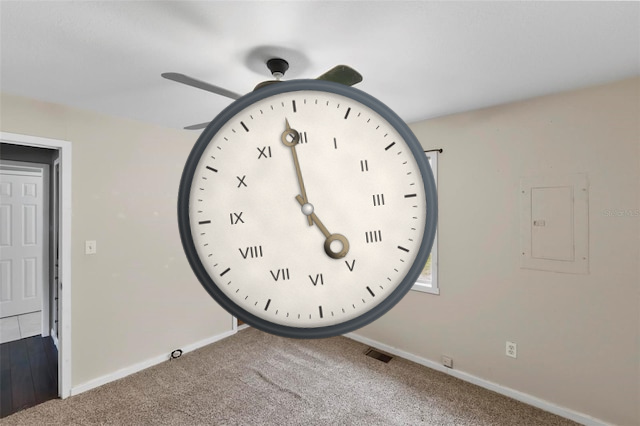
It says 4:59
